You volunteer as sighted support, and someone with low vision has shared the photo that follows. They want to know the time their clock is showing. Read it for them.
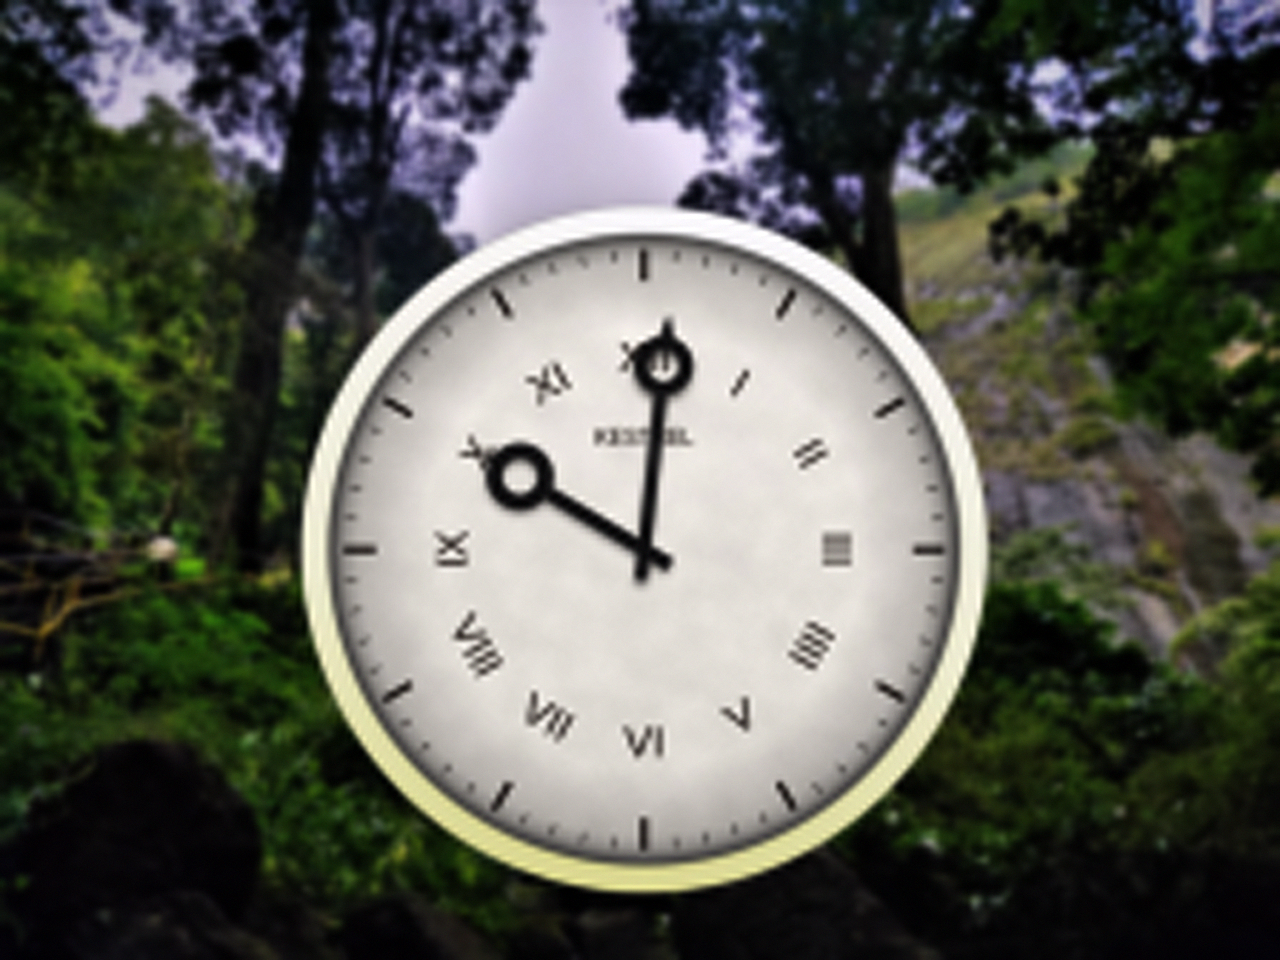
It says 10:01
